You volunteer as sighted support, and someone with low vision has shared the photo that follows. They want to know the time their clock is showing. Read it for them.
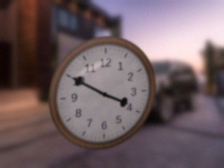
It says 3:50
